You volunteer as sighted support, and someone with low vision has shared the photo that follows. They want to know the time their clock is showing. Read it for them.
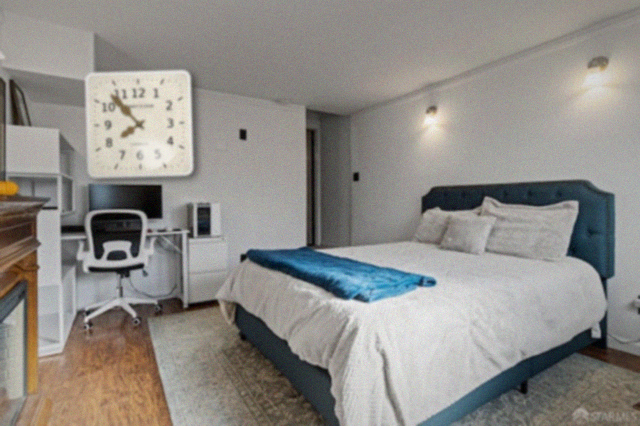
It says 7:53
